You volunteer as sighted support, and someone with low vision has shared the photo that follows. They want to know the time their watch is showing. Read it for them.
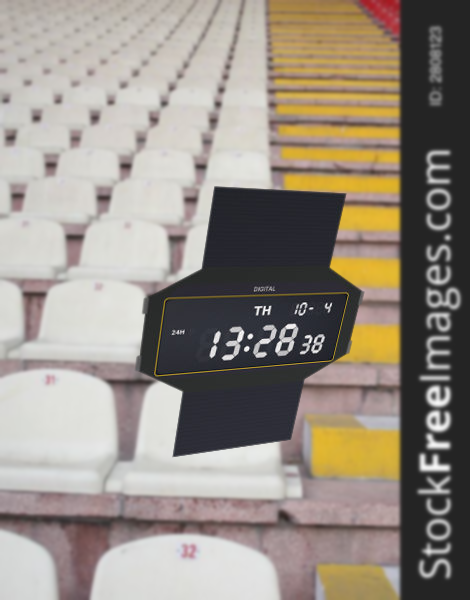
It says 13:28:38
